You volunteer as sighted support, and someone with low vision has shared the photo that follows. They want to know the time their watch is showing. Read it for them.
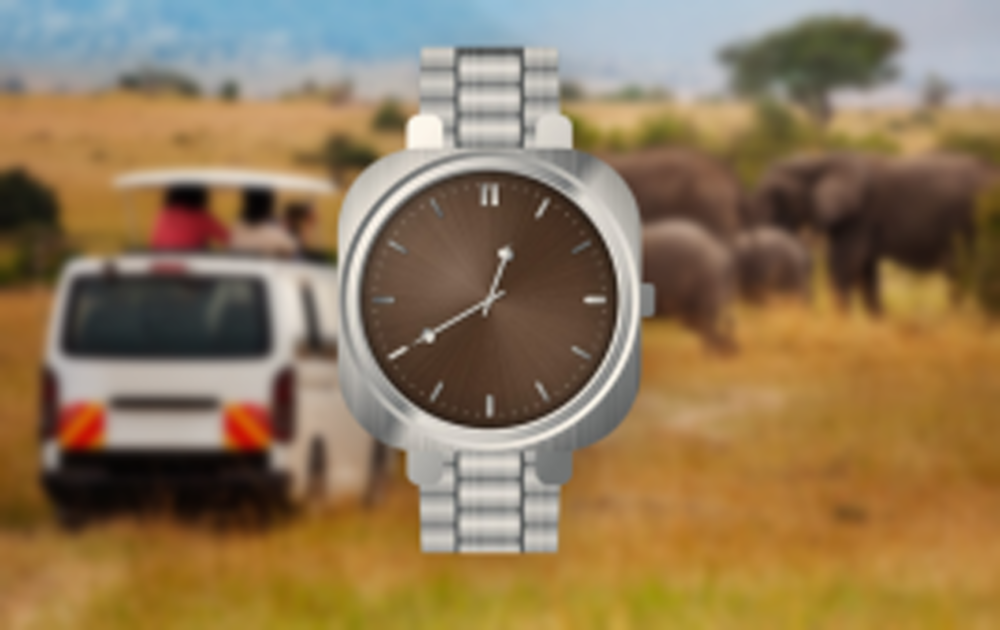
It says 12:40
